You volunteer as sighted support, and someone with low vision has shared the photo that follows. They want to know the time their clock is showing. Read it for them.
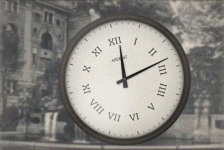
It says 12:13
